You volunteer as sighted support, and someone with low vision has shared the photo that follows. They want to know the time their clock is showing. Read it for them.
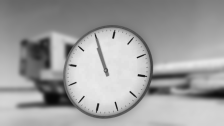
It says 10:55
